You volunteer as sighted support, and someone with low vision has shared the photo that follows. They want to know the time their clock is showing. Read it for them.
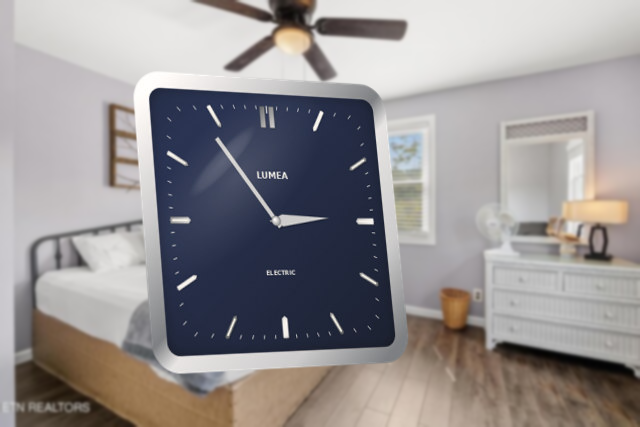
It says 2:54
